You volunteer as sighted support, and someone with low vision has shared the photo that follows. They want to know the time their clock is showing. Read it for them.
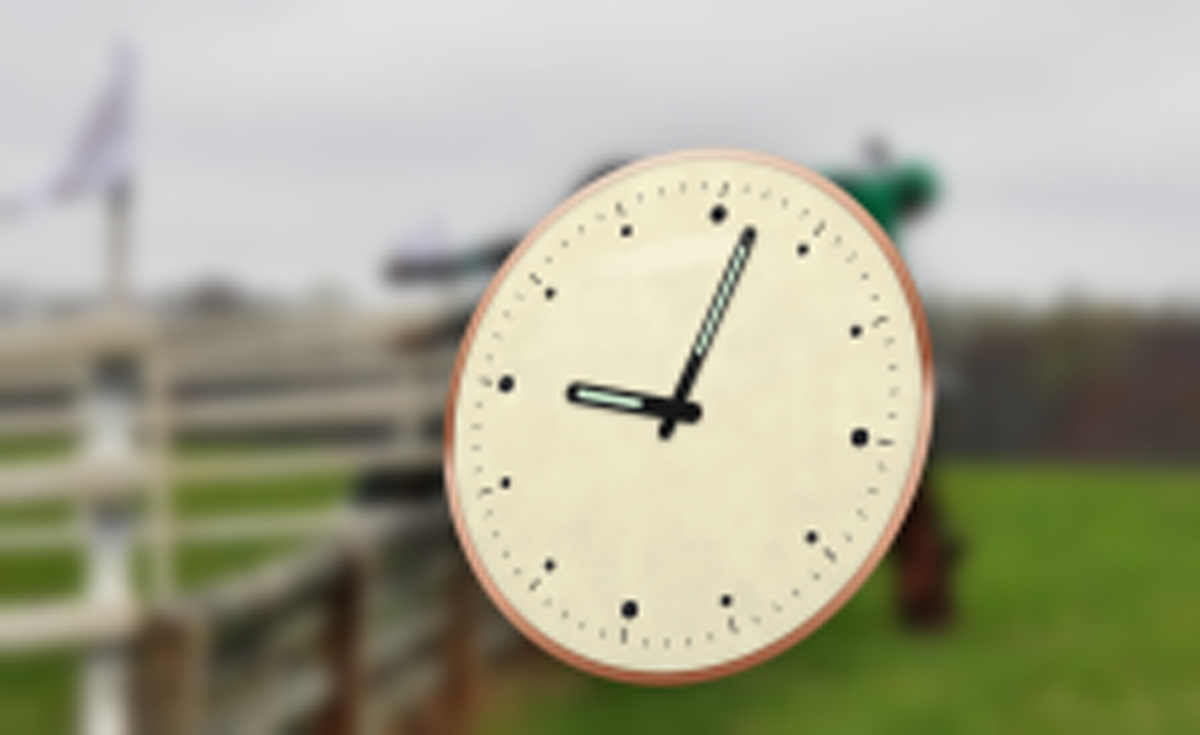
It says 9:02
